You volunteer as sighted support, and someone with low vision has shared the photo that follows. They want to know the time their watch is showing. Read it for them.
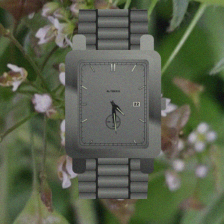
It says 4:29
